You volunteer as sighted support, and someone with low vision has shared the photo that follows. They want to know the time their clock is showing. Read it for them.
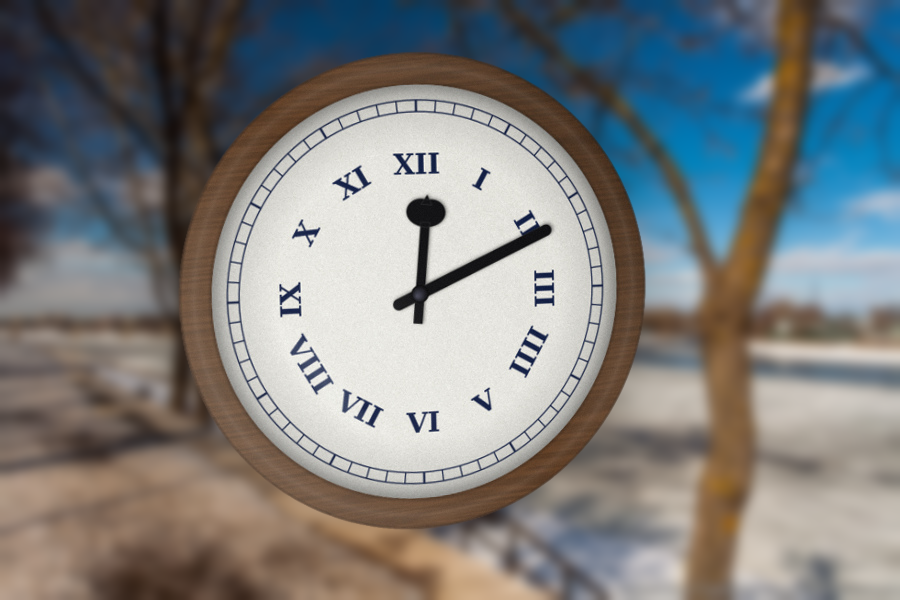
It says 12:11
